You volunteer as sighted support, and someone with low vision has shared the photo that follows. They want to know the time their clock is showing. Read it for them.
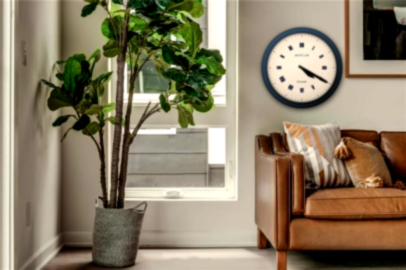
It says 4:20
